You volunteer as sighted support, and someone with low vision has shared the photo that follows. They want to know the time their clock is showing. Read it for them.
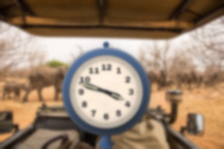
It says 3:48
